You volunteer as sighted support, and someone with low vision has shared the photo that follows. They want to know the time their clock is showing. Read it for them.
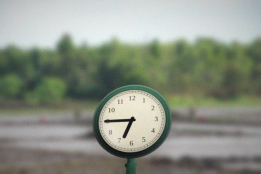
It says 6:45
